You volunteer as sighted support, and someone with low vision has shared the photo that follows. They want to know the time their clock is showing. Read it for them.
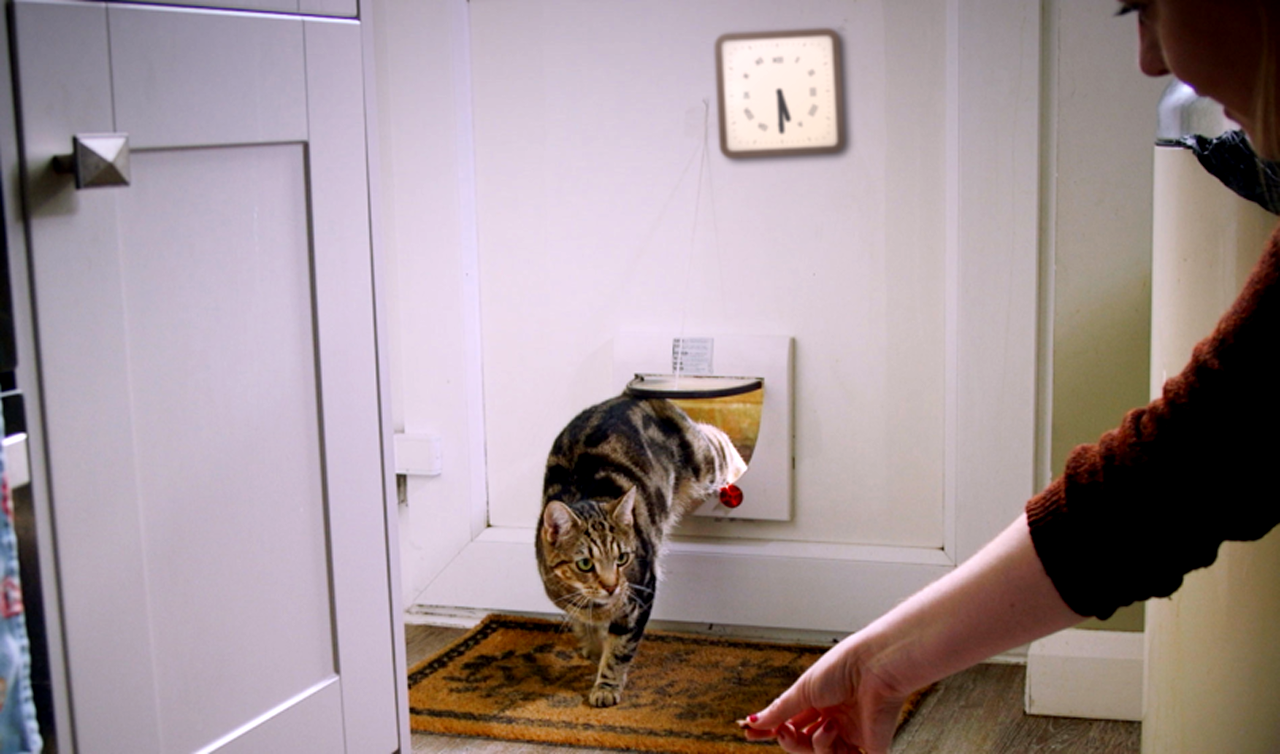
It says 5:30
